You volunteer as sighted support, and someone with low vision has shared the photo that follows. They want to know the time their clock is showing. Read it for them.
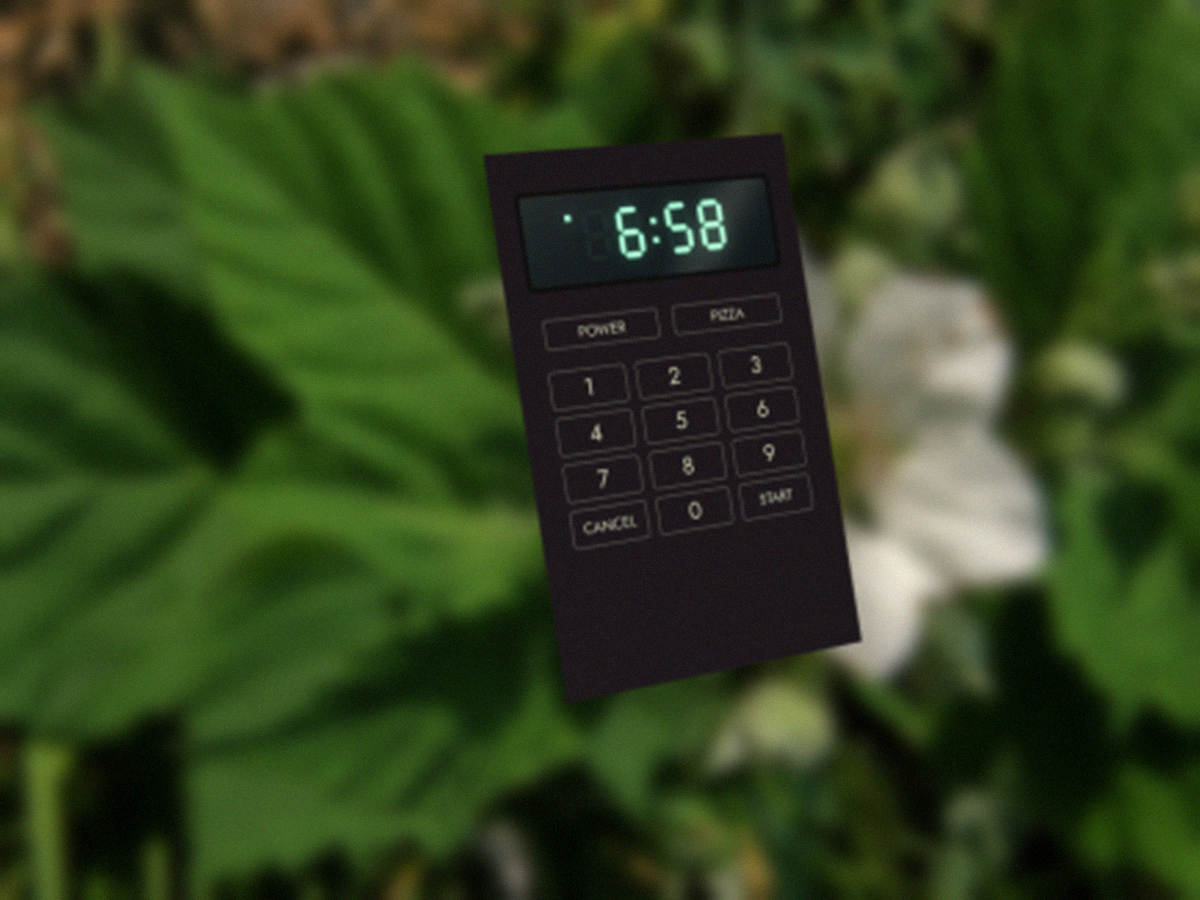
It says 6:58
